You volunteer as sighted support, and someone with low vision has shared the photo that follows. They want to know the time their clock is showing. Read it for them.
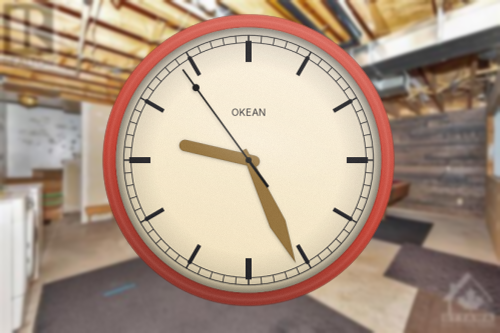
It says 9:25:54
